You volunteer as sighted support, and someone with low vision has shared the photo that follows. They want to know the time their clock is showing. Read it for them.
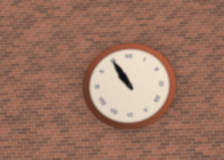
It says 10:55
